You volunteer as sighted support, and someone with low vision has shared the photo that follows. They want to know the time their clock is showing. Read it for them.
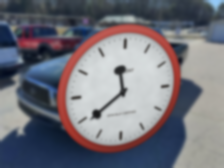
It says 11:39
